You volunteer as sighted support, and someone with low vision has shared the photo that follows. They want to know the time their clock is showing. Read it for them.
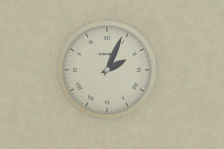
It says 2:04
